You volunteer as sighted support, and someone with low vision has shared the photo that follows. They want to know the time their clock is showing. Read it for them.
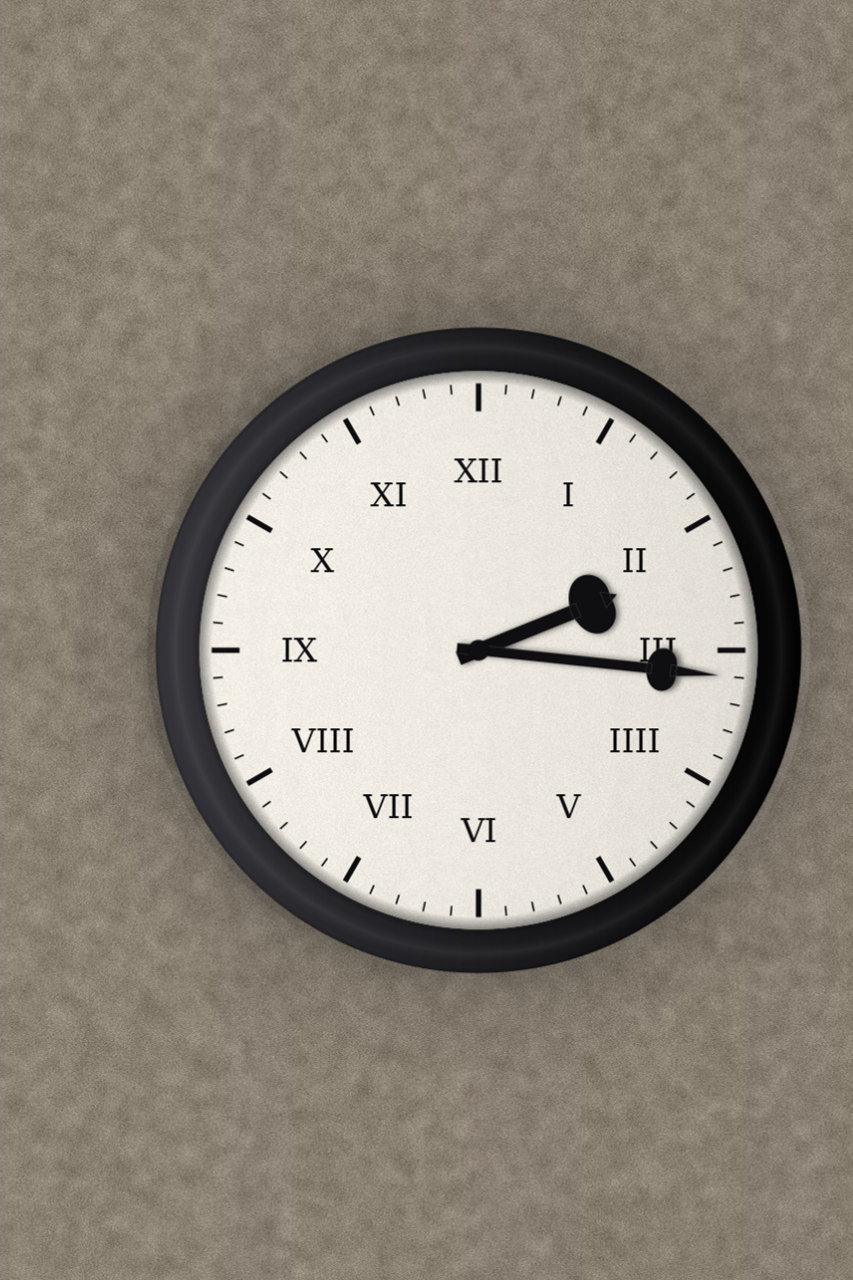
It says 2:16
